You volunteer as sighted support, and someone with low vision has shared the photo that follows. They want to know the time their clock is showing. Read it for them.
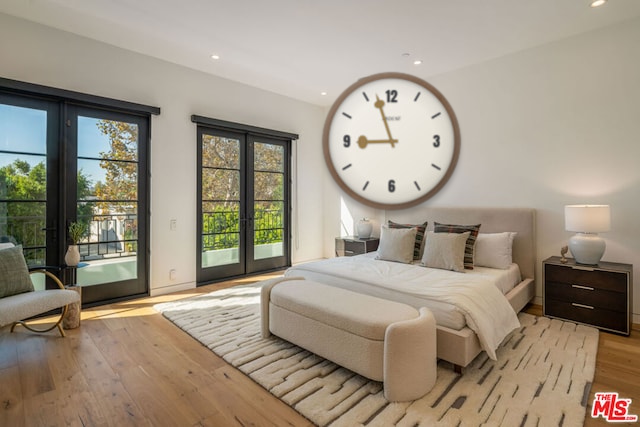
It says 8:57
